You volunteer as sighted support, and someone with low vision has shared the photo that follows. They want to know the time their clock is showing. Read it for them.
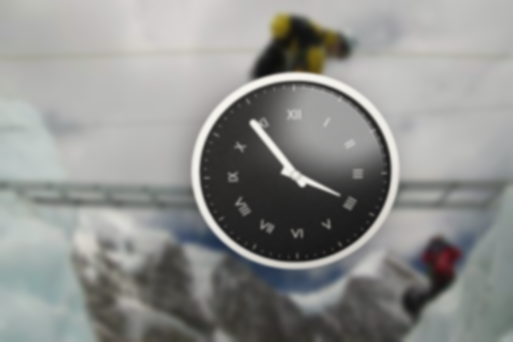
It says 3:54
